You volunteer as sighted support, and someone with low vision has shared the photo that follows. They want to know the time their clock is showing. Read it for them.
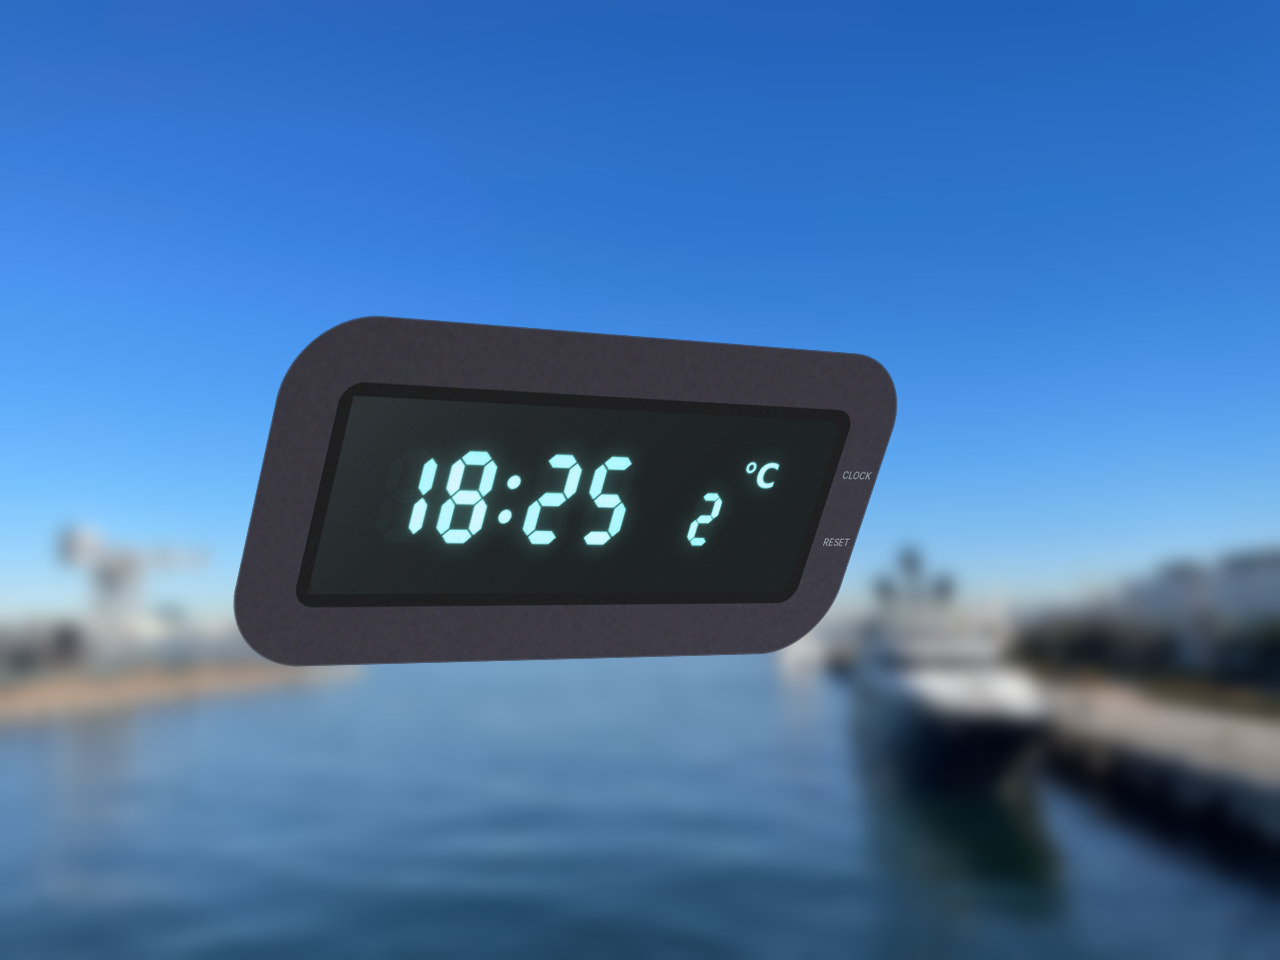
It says 18:25
